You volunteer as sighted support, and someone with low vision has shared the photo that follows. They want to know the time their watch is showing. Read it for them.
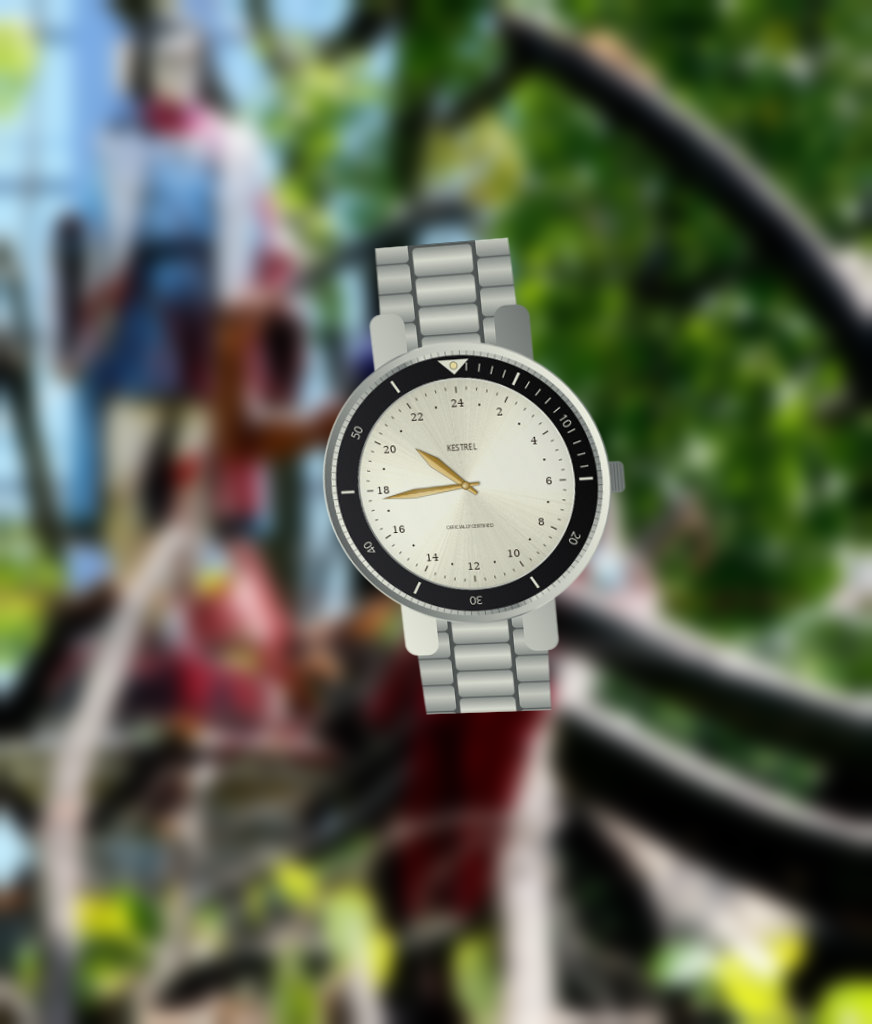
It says 20:44
